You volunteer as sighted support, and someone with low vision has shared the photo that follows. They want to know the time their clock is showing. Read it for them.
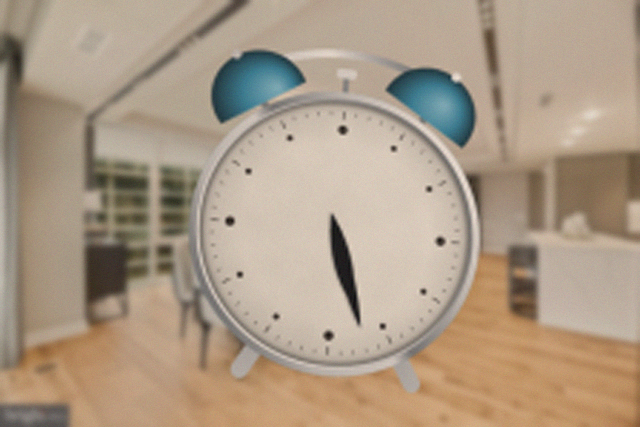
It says 5:27
